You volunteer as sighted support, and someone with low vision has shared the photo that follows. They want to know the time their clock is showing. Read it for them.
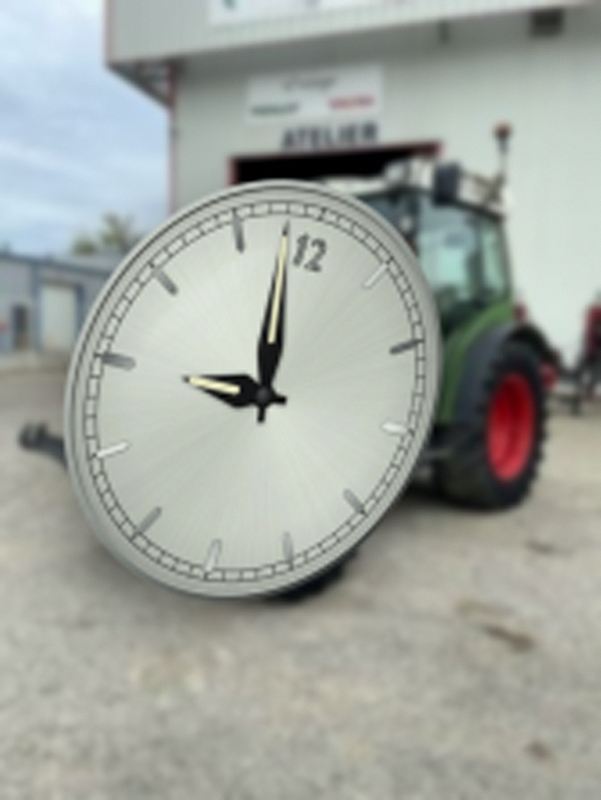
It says 8:58
